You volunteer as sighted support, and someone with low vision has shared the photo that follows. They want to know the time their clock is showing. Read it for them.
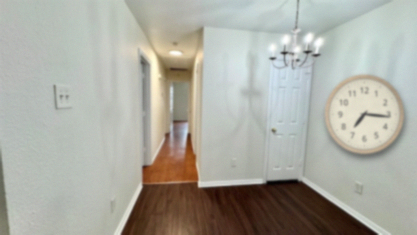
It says 7:16
